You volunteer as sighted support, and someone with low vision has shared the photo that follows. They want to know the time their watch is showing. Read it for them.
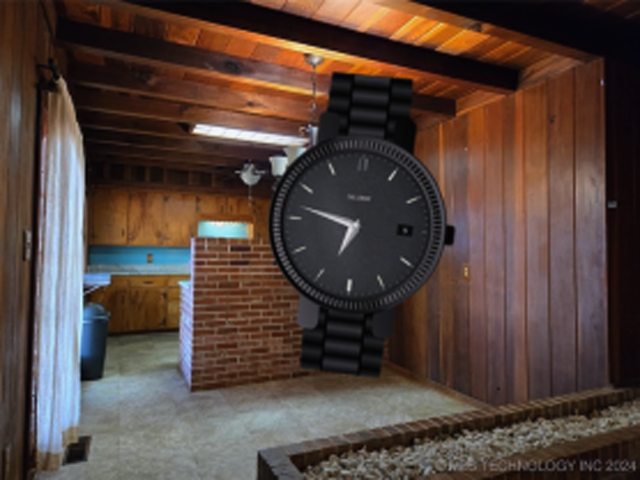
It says 6:47
